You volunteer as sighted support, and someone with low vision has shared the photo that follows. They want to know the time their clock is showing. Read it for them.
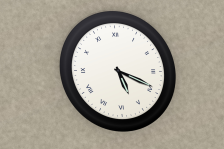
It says 5:19
